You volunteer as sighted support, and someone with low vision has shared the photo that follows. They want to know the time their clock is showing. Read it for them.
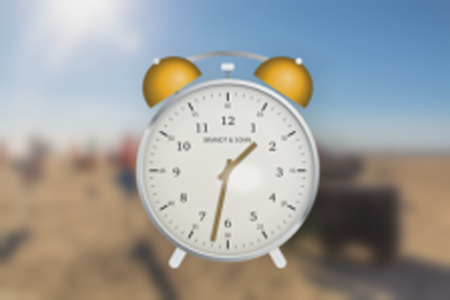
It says 1:32
